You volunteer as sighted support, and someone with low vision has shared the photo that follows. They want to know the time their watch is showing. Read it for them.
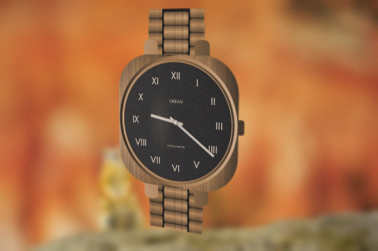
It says 9:21
